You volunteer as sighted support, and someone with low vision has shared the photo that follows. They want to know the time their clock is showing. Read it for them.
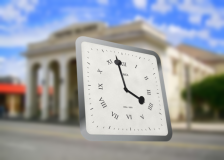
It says 3:58
